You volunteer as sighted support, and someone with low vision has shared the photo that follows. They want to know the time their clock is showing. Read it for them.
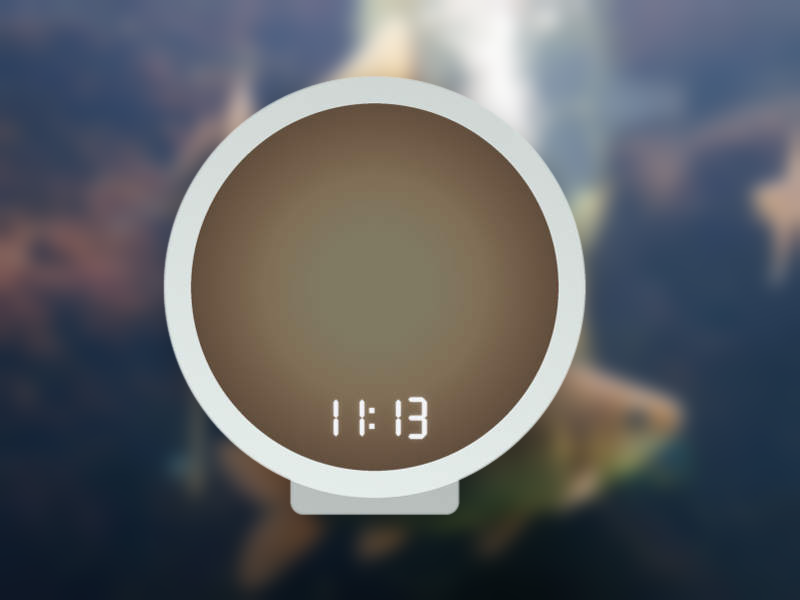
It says 11:13
